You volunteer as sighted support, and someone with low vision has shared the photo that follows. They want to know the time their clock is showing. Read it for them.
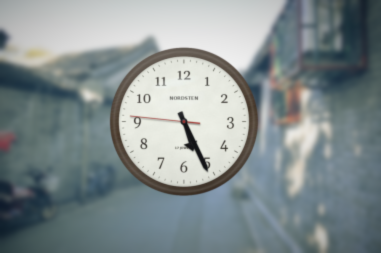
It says 5:25:46
